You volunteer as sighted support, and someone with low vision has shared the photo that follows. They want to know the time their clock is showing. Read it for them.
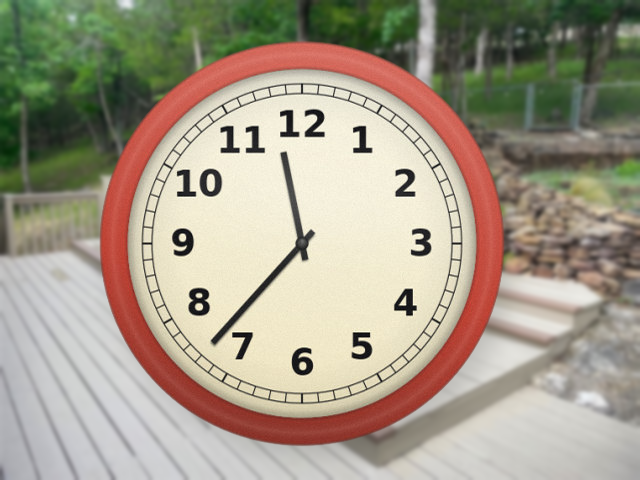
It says 11:37
